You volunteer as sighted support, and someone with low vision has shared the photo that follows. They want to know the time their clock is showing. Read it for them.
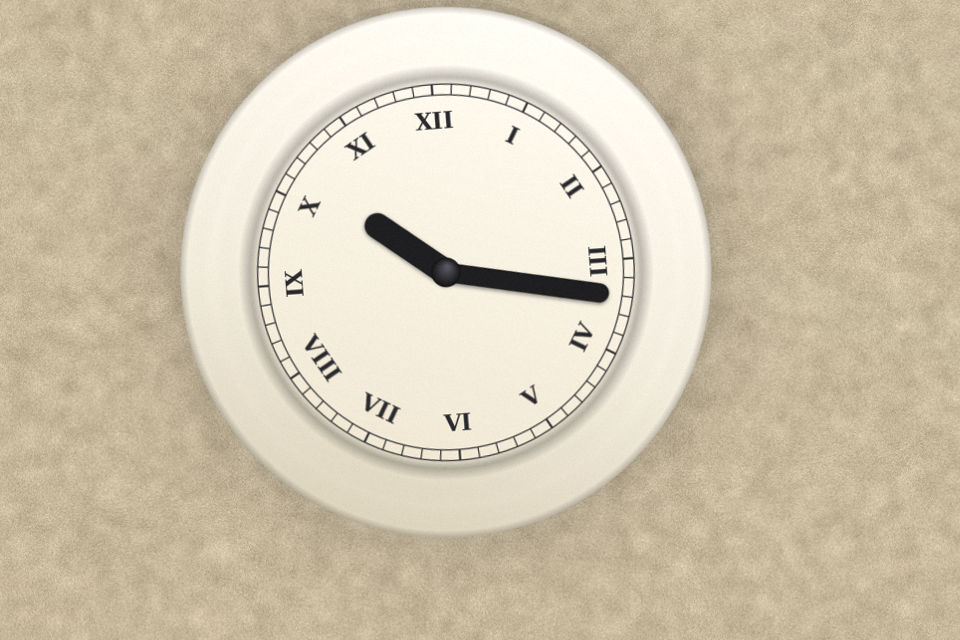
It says 10:17
